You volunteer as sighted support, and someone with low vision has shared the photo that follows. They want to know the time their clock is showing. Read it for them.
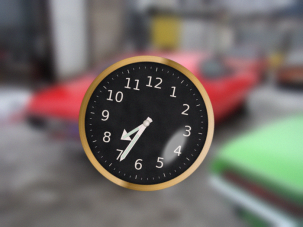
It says 7:34
